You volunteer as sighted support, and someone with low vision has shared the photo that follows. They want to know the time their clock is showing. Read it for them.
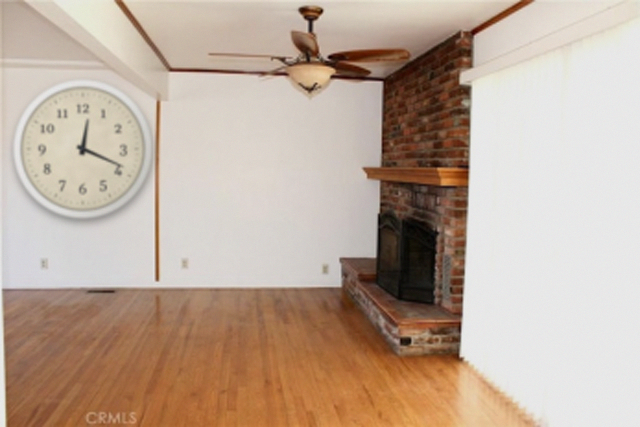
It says 12:19
